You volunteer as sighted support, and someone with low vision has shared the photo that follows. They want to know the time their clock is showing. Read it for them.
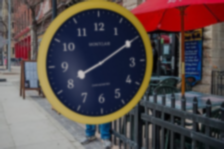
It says 8:10
